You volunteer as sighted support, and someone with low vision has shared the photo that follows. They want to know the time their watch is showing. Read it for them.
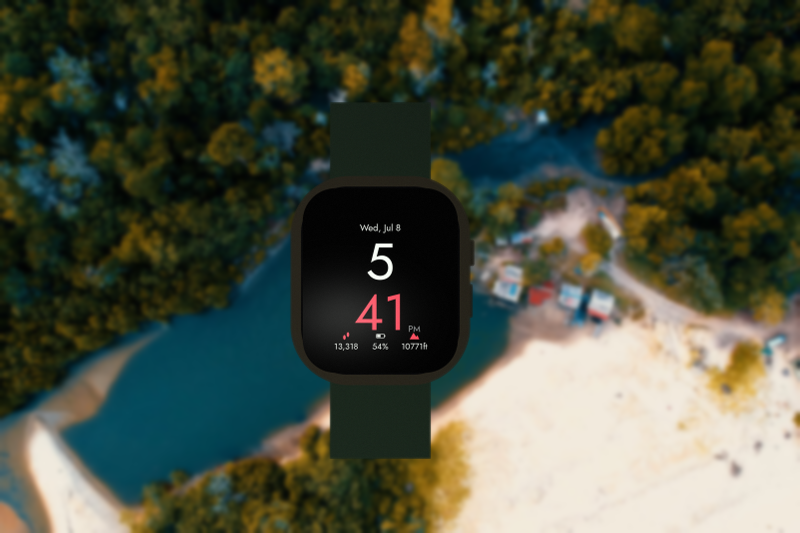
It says 5:41
